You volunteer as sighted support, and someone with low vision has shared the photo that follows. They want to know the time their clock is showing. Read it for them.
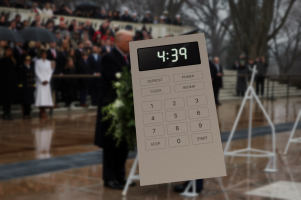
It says 4:39
